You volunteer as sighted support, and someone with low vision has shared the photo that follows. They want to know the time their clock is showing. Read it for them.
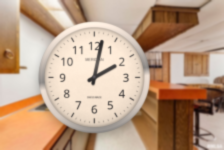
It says 2:02
